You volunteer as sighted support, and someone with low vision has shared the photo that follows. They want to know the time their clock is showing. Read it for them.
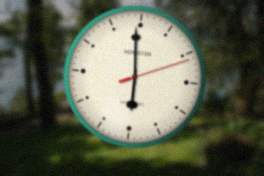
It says 5:59:11
